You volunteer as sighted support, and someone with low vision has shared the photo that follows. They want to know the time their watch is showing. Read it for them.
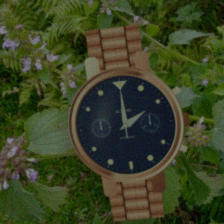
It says 2:00
